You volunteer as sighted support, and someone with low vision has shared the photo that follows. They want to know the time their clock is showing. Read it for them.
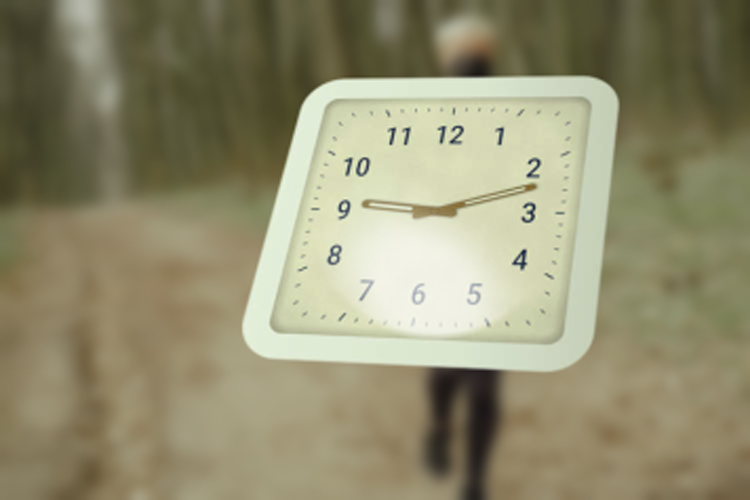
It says 9:12
